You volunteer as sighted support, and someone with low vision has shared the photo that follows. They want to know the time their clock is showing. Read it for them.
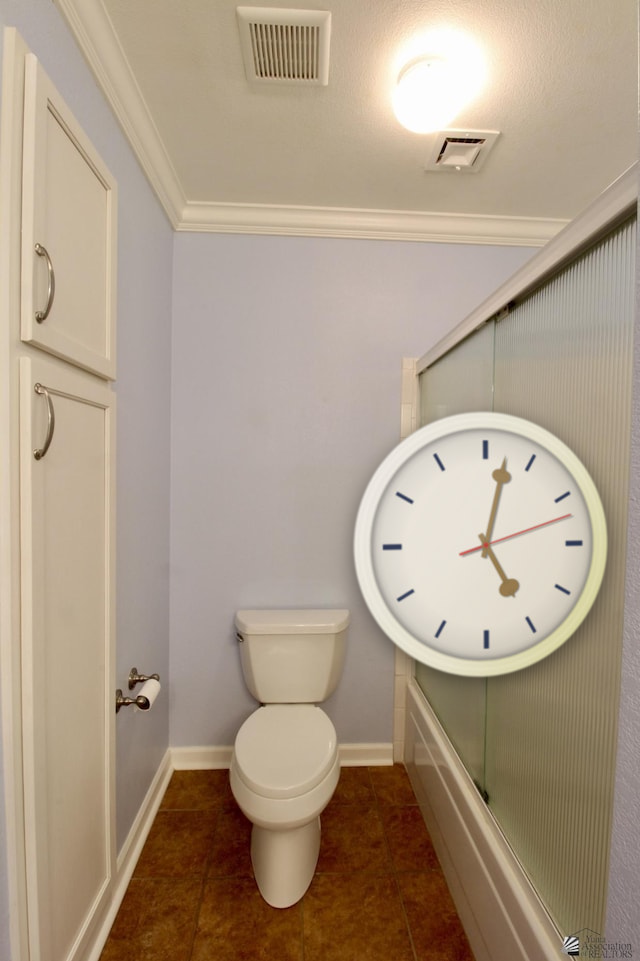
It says 5:02:12
